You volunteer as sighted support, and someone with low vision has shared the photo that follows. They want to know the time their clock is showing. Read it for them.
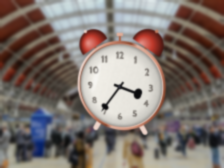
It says 3:36
